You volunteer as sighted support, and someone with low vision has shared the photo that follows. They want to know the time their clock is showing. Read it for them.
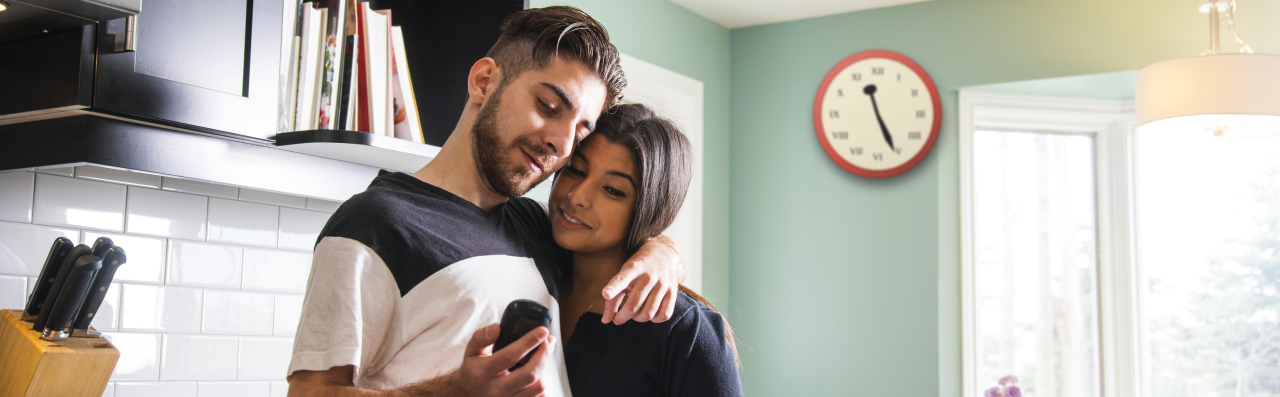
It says 11:26
